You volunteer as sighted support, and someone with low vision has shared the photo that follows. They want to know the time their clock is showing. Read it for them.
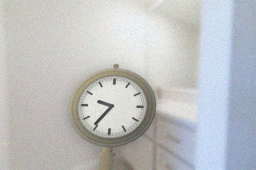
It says 9:36
